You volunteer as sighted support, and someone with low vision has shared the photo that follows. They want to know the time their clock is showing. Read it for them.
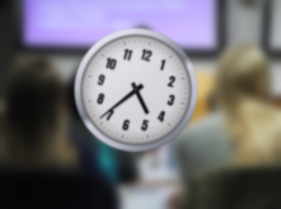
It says 4:36
